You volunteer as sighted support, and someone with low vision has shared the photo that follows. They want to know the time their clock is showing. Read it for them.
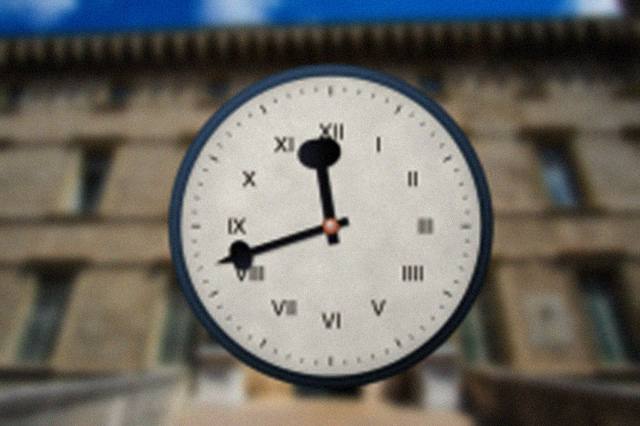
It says 11:42
